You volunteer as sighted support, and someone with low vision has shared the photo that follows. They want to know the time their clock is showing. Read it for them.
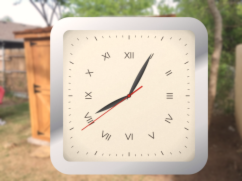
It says 8:04:39
